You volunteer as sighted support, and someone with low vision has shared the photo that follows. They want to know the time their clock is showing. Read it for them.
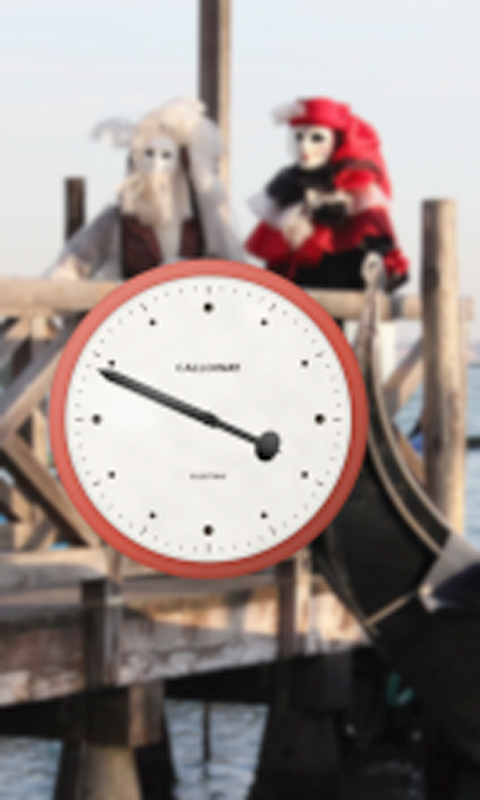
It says 3:49
